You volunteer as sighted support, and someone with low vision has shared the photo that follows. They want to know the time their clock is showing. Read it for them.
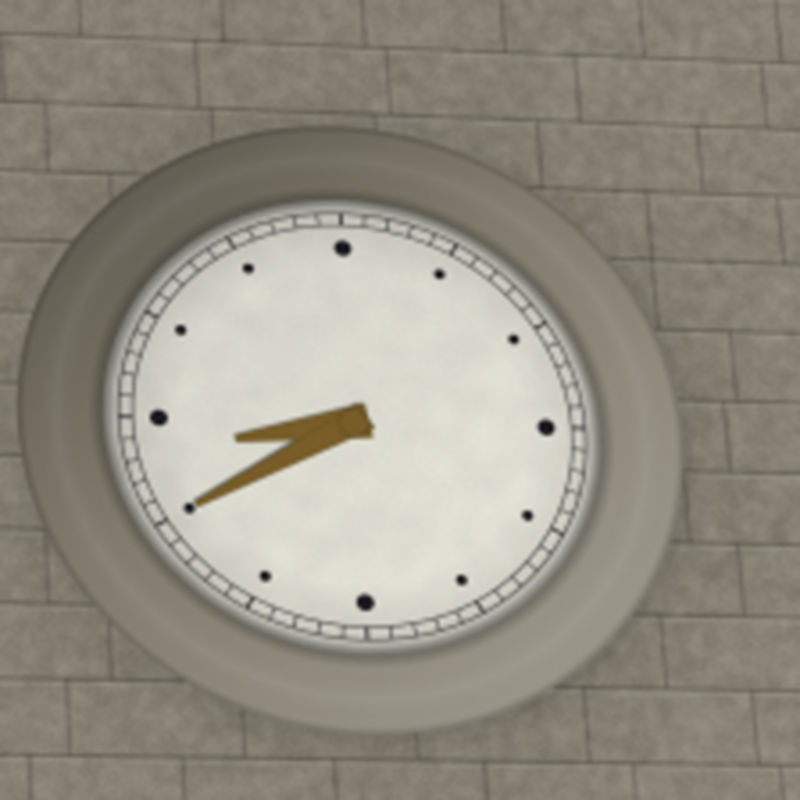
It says 8:40
